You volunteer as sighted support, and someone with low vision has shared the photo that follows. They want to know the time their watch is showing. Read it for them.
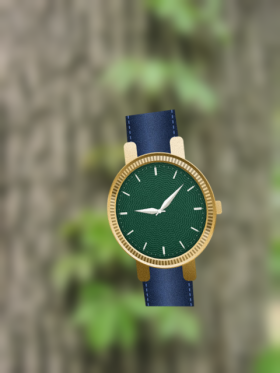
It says 9:08
